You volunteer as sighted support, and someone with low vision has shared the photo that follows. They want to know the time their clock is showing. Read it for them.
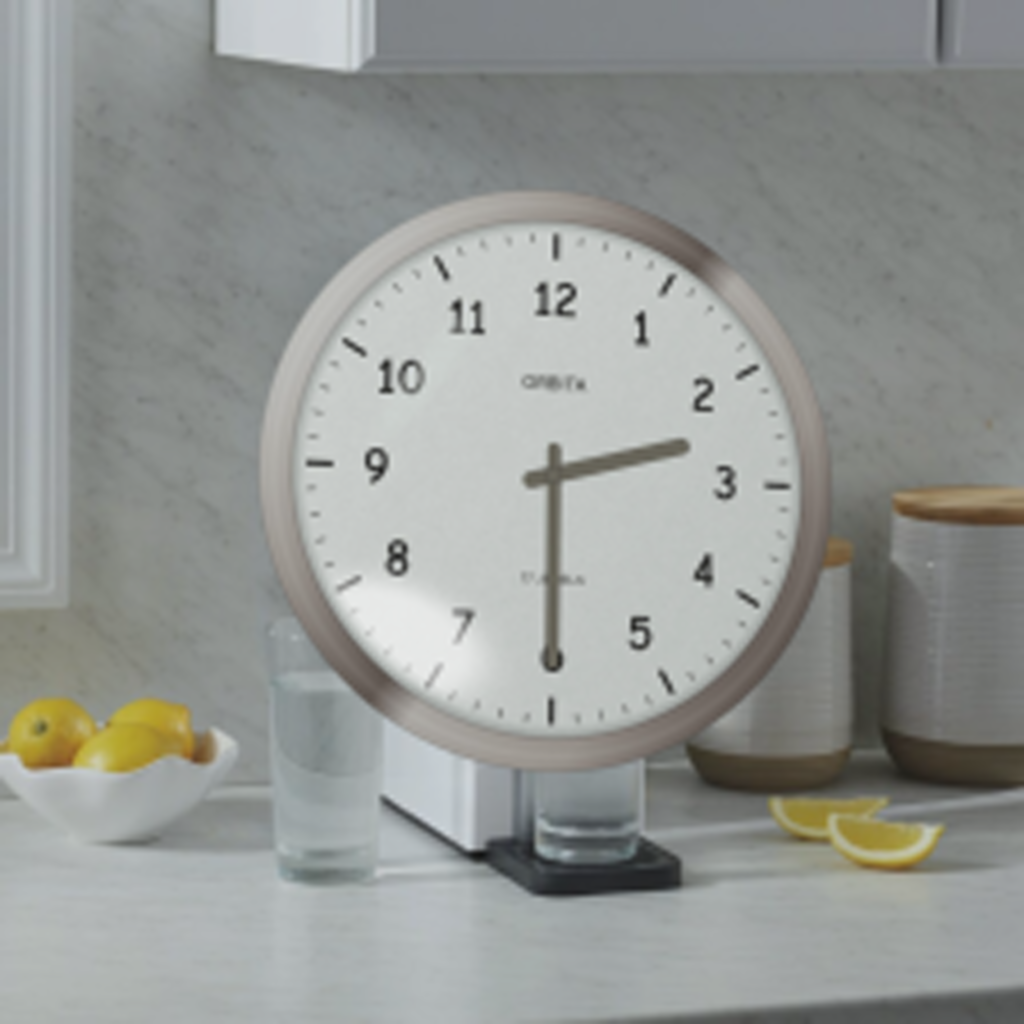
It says 2:30
